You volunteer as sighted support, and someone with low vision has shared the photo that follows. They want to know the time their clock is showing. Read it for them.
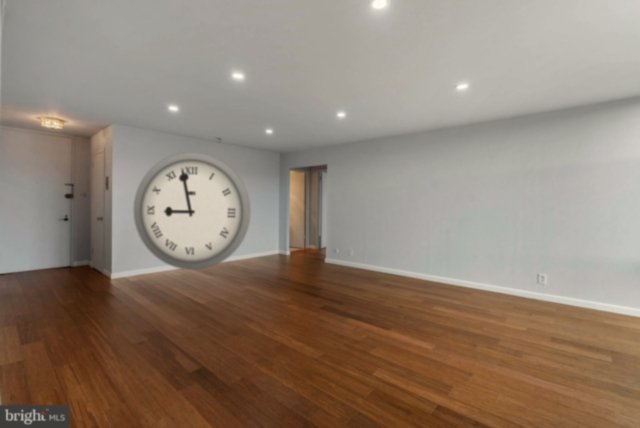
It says 8:58
